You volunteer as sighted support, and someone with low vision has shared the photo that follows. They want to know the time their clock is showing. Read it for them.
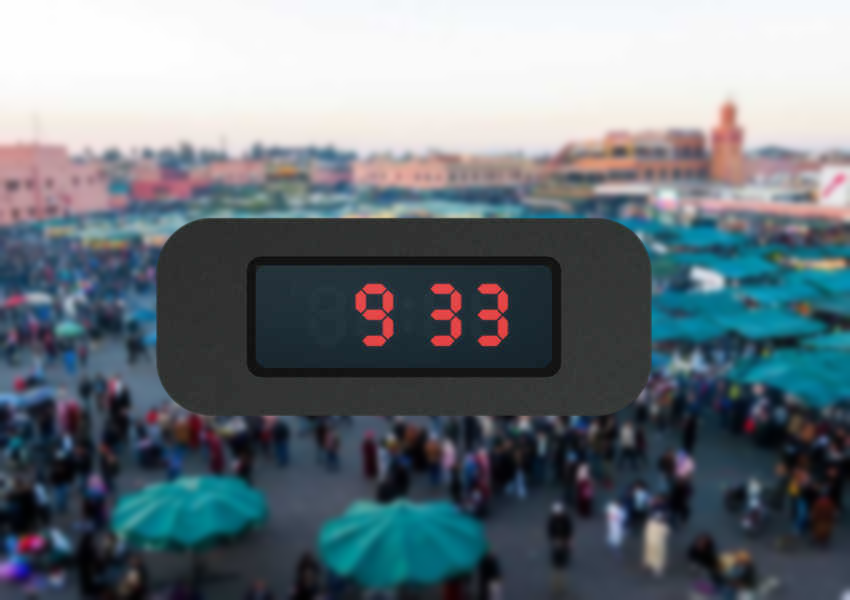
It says 9:33
